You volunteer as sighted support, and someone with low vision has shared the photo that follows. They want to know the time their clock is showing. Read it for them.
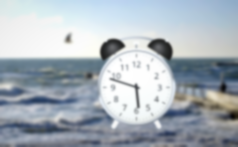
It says 5:48
